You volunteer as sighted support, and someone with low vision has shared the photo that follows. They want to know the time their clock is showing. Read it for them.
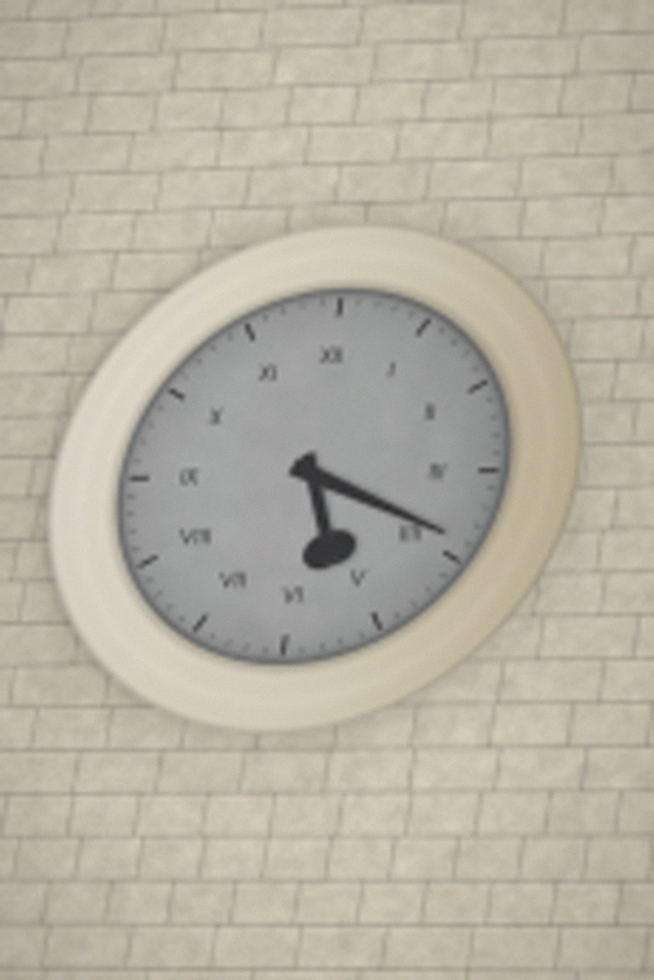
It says 5:19
